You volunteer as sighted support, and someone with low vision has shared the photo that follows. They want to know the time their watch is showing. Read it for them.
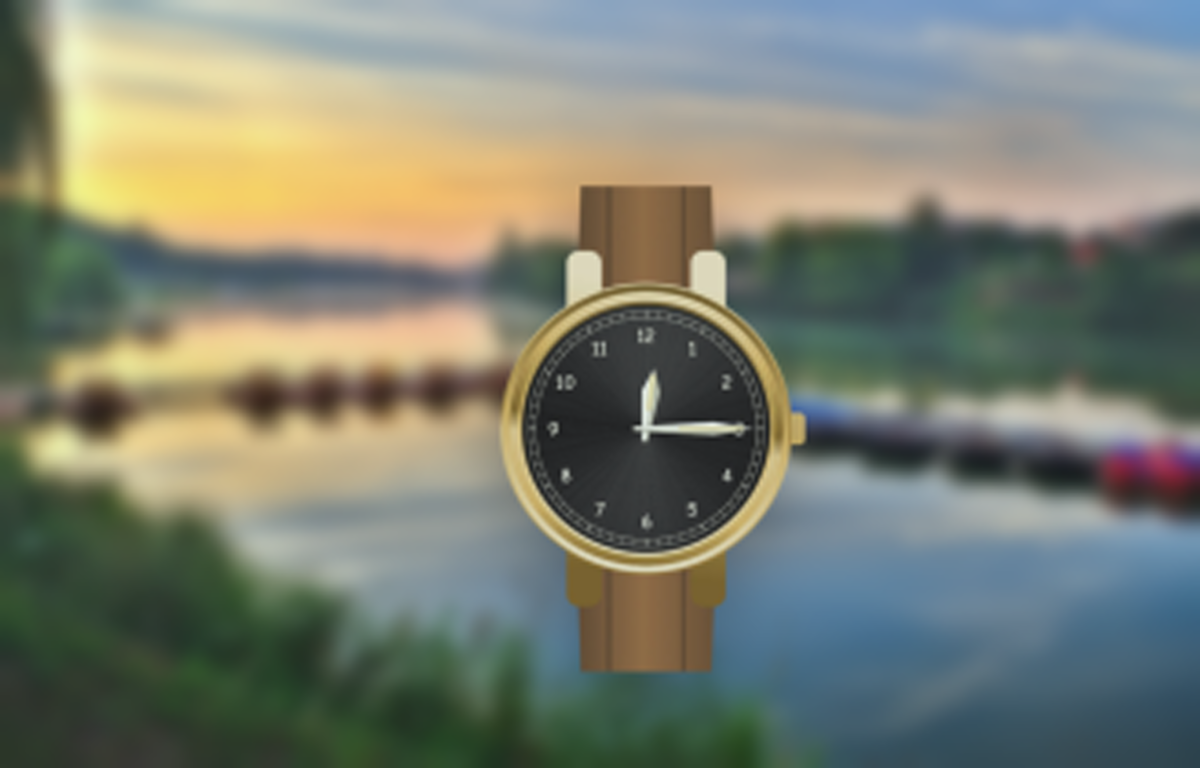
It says 12:15
